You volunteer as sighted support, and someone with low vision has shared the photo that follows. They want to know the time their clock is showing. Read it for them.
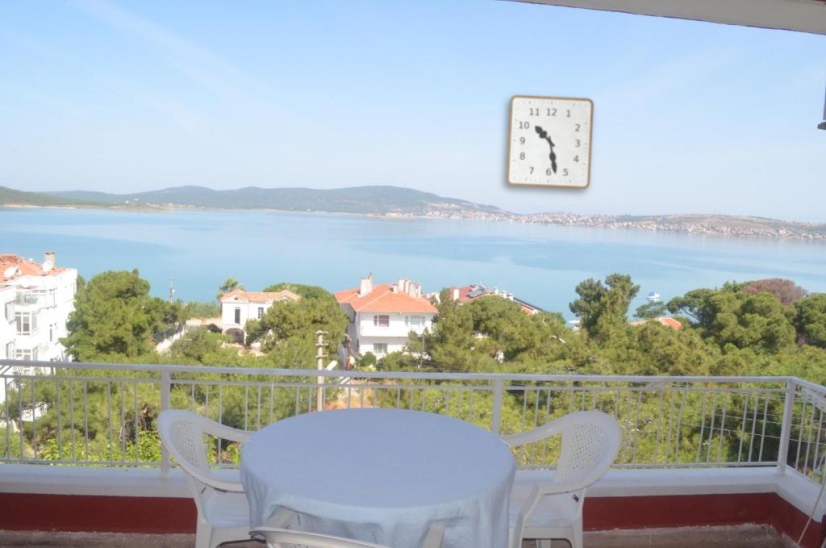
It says 10:28
